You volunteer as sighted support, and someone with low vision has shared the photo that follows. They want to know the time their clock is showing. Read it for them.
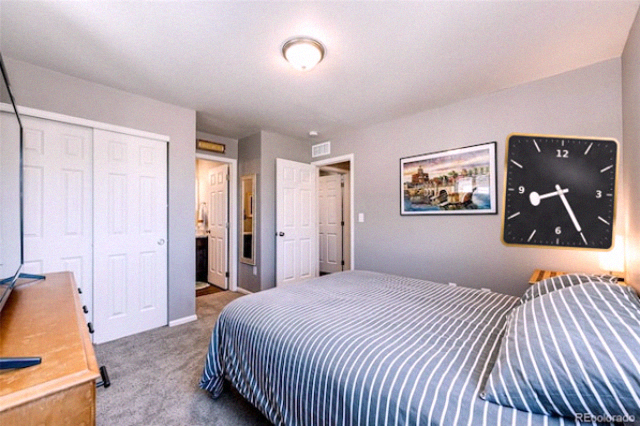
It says 8:25
